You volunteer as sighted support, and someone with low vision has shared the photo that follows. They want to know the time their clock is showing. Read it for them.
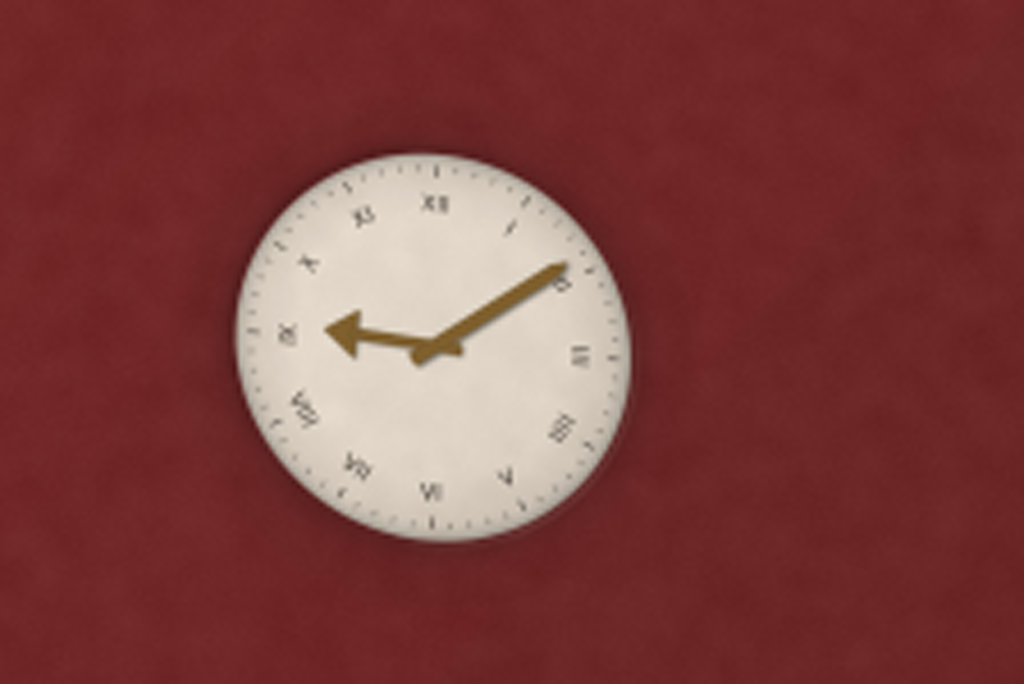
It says 9:09
